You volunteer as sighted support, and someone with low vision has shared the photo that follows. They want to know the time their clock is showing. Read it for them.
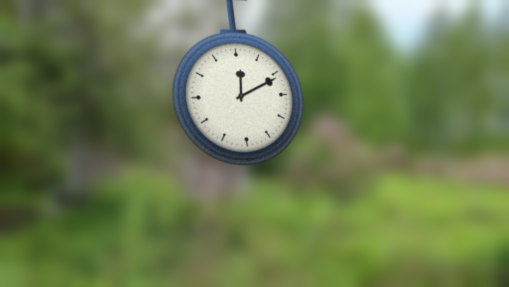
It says 12:11
